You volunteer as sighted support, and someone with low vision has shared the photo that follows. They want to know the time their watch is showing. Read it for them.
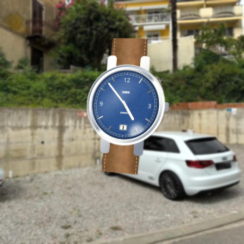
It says 4:53
